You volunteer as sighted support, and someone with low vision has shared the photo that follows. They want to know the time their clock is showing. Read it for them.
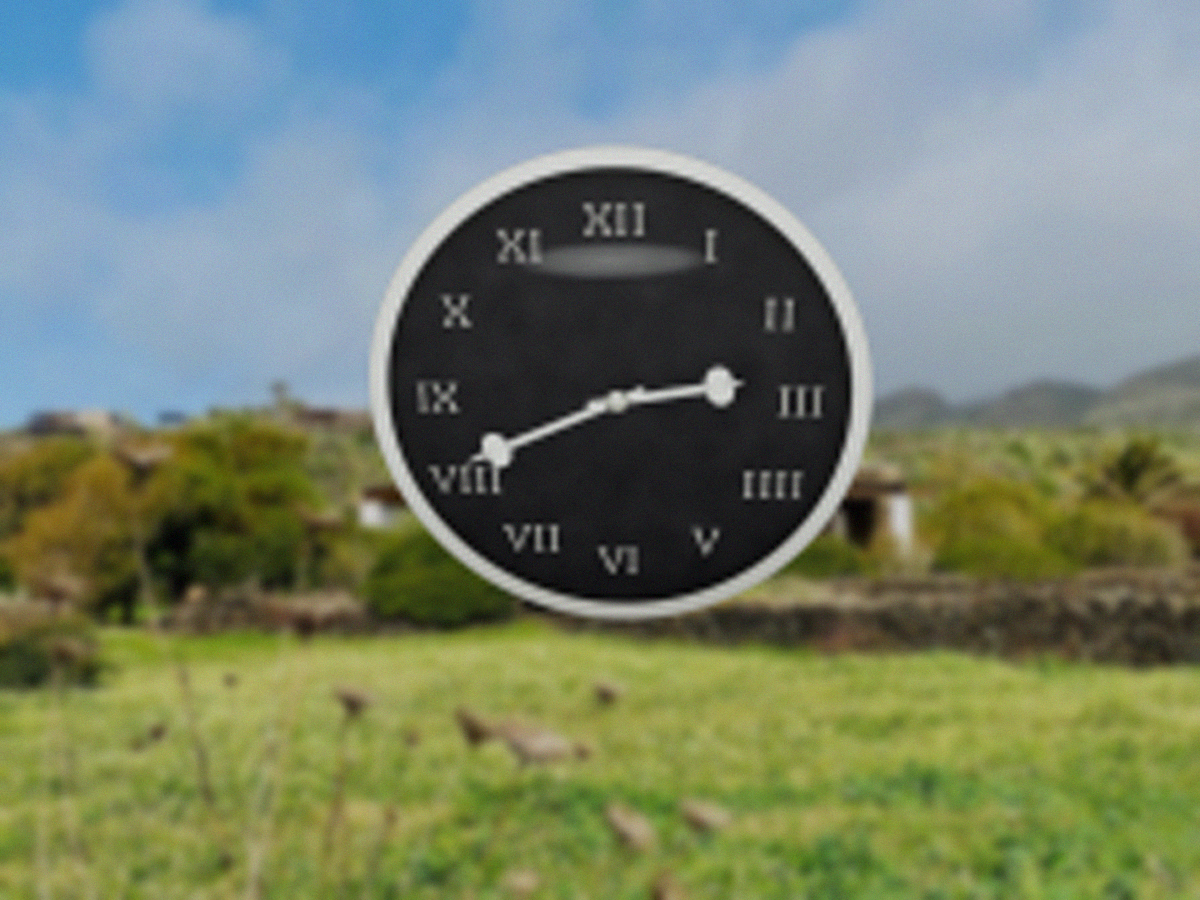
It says 2:41
